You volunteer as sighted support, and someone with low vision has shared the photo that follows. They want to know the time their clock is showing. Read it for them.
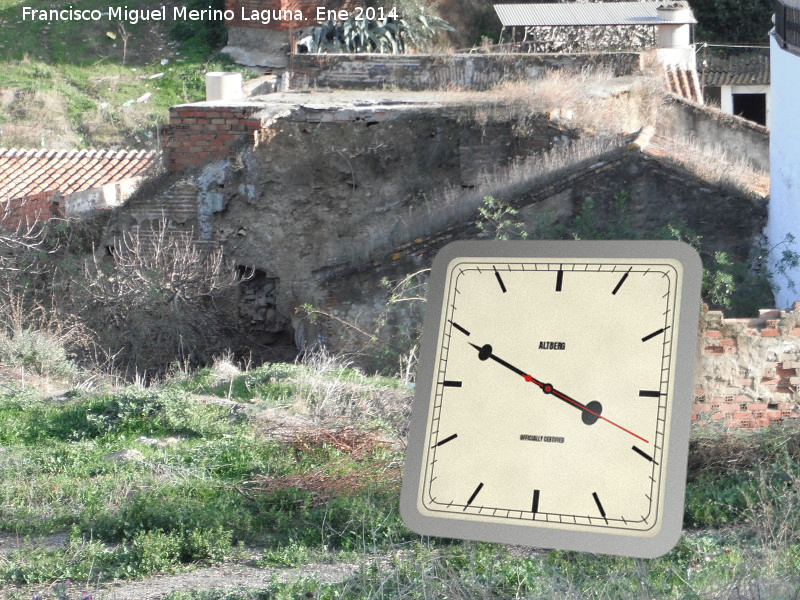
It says 3:49:19
